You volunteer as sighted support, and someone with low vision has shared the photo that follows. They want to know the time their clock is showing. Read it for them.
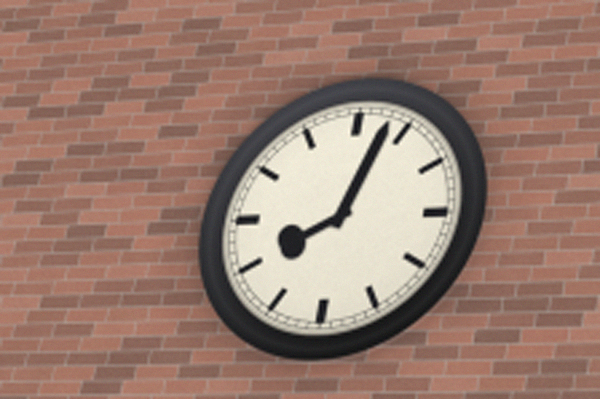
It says 8:03
